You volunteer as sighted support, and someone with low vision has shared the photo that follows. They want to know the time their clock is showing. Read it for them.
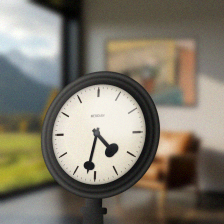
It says 4:32
